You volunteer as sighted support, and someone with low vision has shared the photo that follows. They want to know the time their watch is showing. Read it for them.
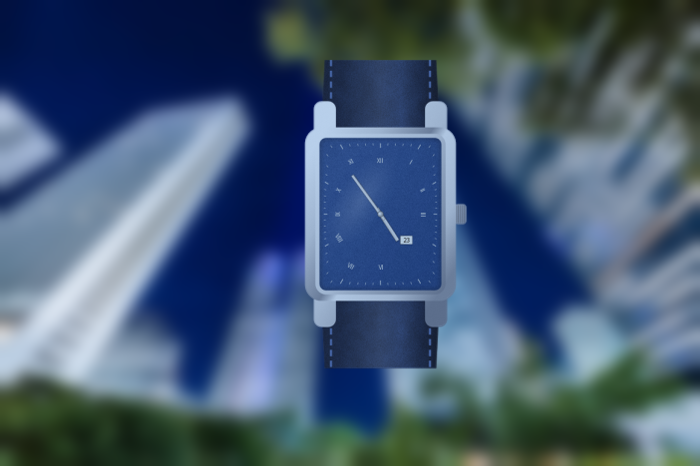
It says 4:54
